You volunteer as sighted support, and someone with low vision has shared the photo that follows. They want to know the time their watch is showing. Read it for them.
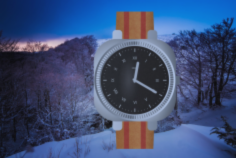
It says 12:20
